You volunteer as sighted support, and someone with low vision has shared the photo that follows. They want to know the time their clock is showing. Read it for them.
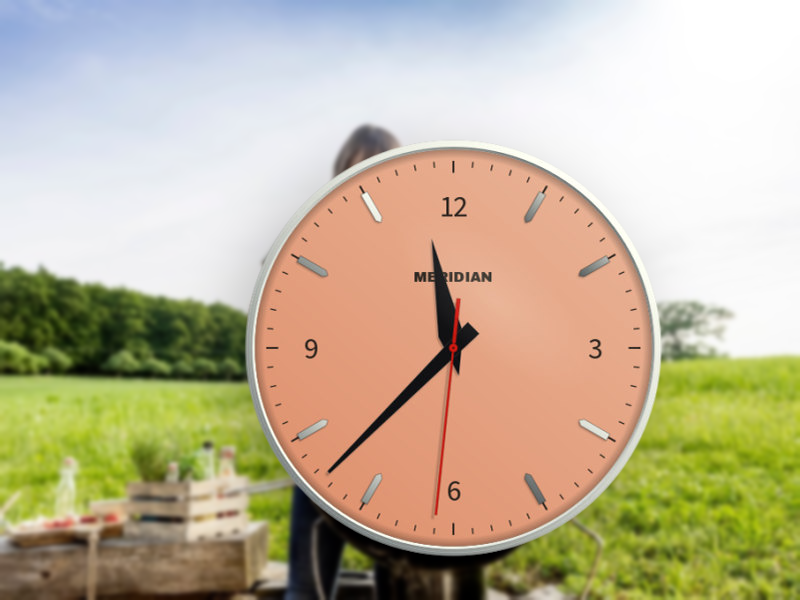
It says 11:37:31
